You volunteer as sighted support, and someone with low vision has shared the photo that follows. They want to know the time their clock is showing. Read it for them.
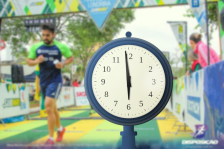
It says 5:59
